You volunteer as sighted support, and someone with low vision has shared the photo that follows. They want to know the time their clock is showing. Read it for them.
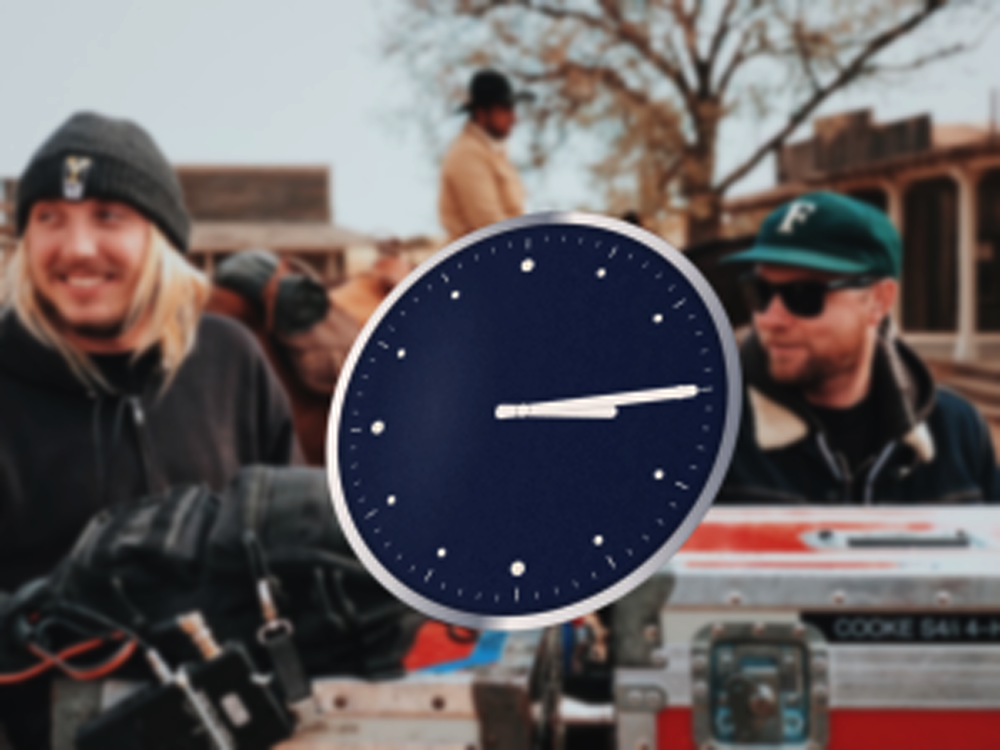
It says 3:15
